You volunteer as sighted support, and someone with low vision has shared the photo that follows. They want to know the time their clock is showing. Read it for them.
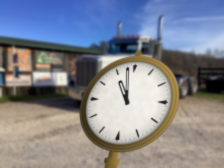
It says 10:58
